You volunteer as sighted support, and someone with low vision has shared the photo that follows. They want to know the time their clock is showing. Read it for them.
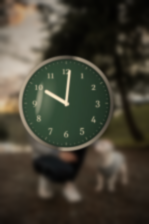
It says 10:01
